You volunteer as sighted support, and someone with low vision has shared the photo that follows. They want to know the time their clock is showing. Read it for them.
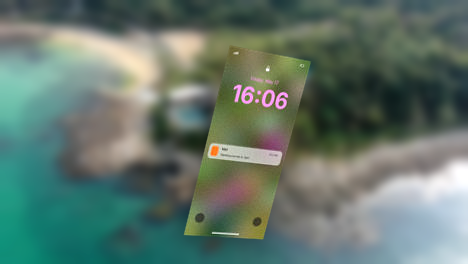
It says 16:06
